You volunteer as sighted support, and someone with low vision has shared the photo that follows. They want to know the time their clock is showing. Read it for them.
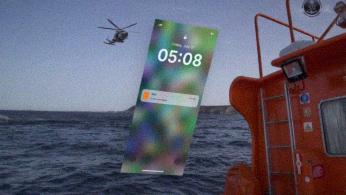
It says 5:08
